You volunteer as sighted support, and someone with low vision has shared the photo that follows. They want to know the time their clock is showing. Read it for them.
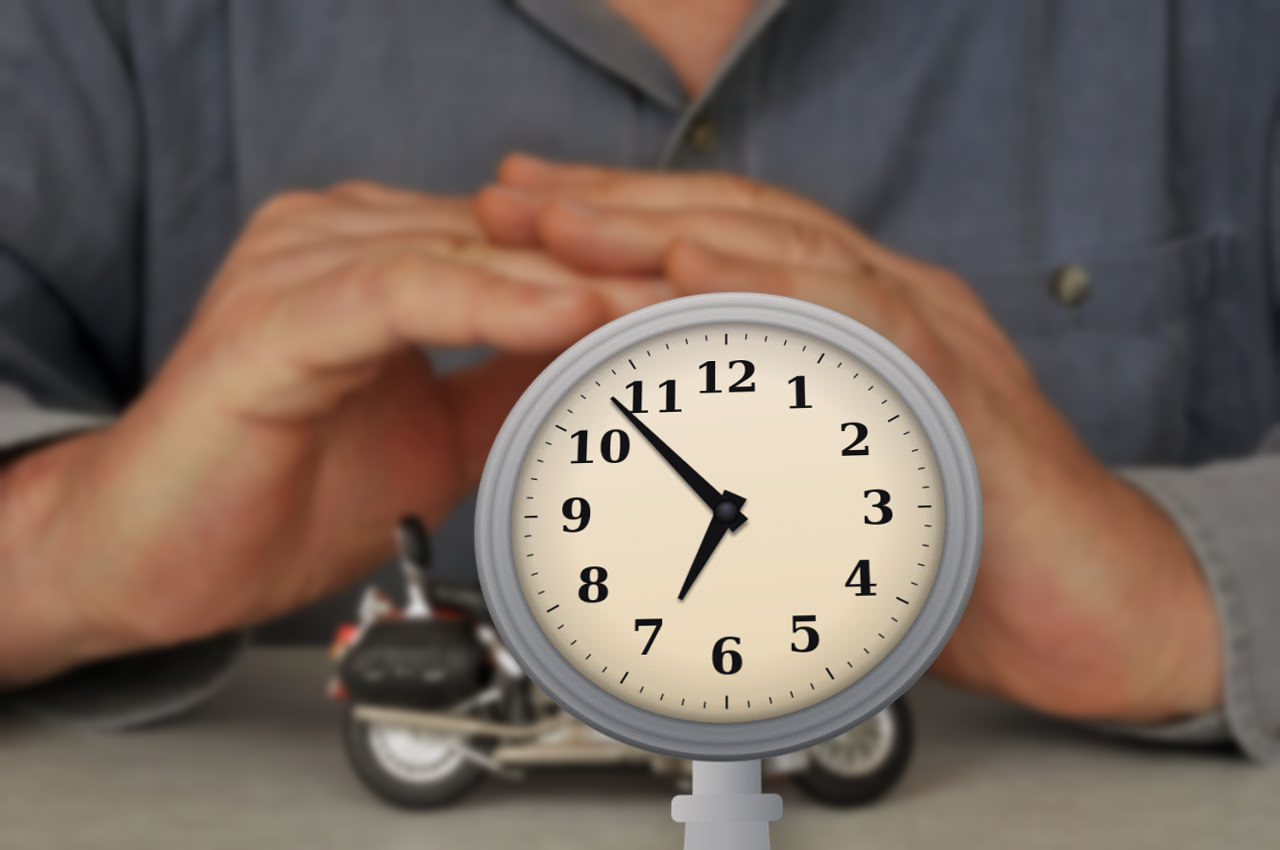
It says 6:53
